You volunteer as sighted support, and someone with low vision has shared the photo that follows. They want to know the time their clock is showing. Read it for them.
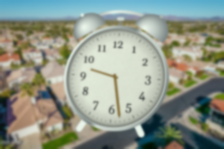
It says 9:28
